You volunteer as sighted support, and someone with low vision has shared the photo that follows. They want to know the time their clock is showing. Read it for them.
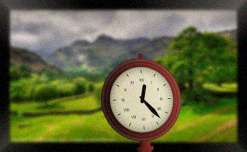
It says 12:23
